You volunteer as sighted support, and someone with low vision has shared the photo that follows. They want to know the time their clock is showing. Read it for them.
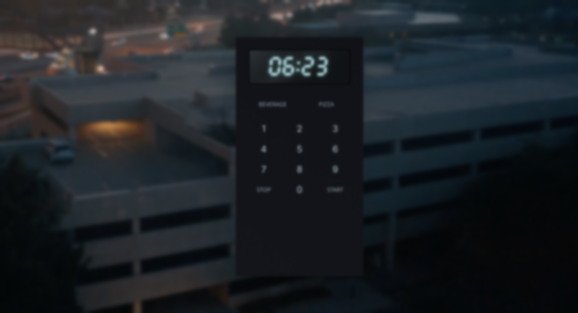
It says 6:23
